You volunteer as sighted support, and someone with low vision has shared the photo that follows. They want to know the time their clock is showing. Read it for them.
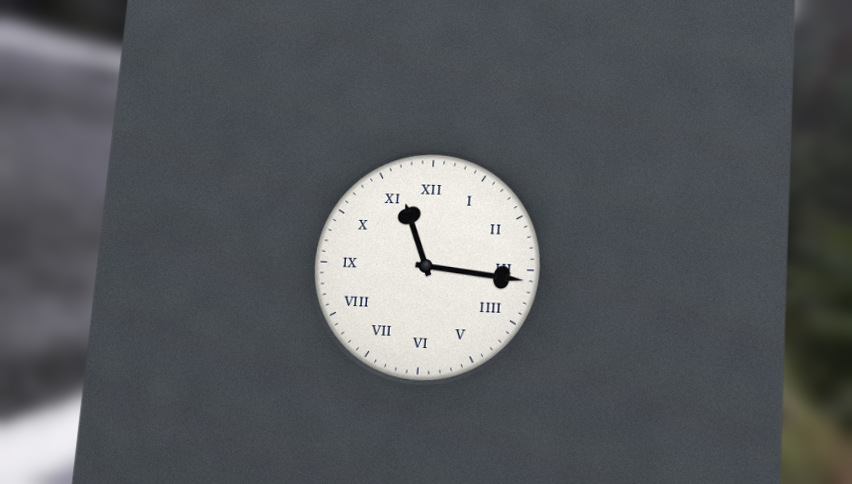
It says 11:16
